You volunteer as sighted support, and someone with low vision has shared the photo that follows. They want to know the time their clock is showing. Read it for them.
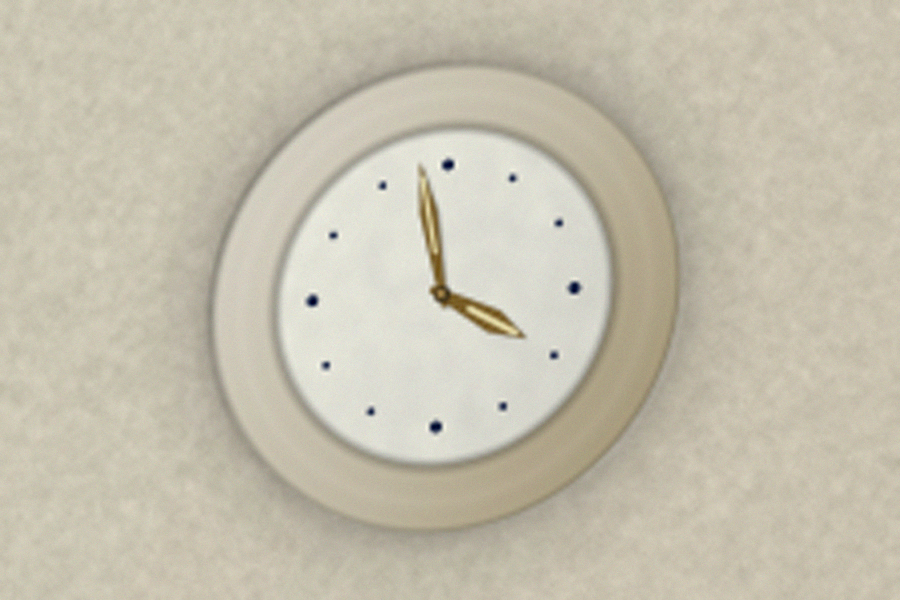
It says 3:58
